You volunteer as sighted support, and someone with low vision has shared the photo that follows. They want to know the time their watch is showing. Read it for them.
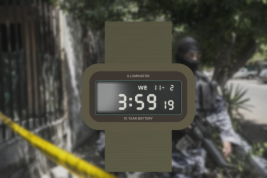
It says 3:59:19
